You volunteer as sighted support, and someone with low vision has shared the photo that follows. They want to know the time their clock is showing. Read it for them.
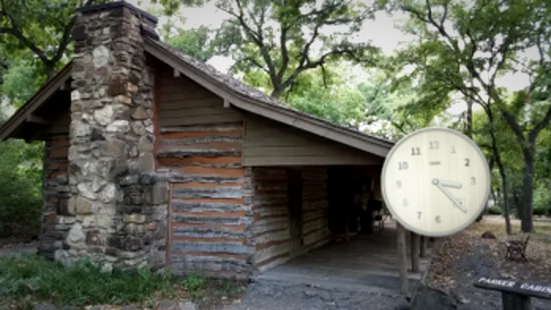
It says 3:23
